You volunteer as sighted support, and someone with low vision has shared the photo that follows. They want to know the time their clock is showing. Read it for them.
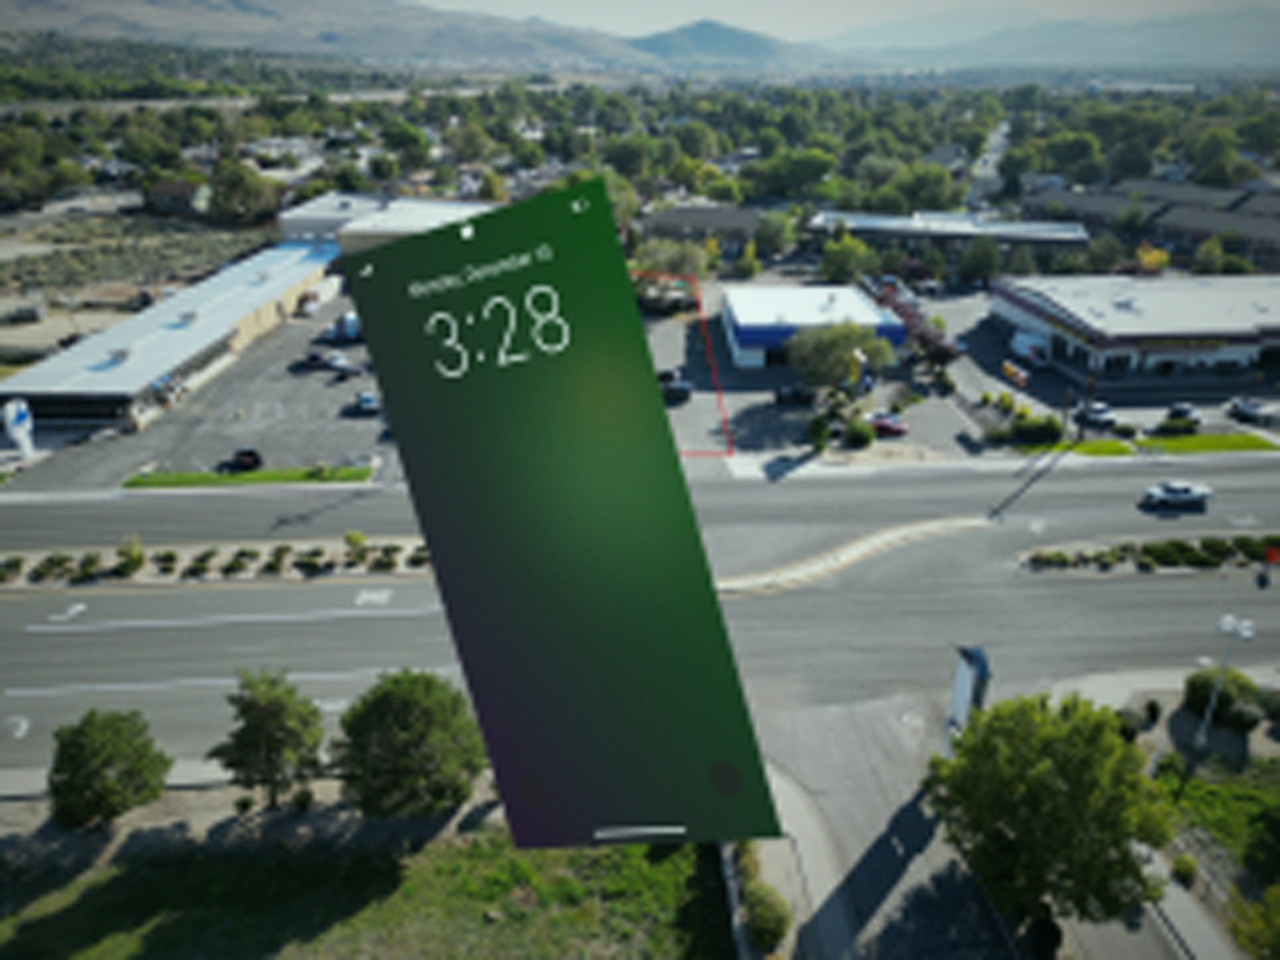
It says 3:28
